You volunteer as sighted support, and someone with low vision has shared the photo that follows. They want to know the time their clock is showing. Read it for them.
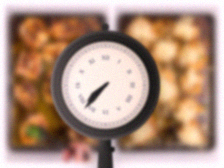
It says 7:37
